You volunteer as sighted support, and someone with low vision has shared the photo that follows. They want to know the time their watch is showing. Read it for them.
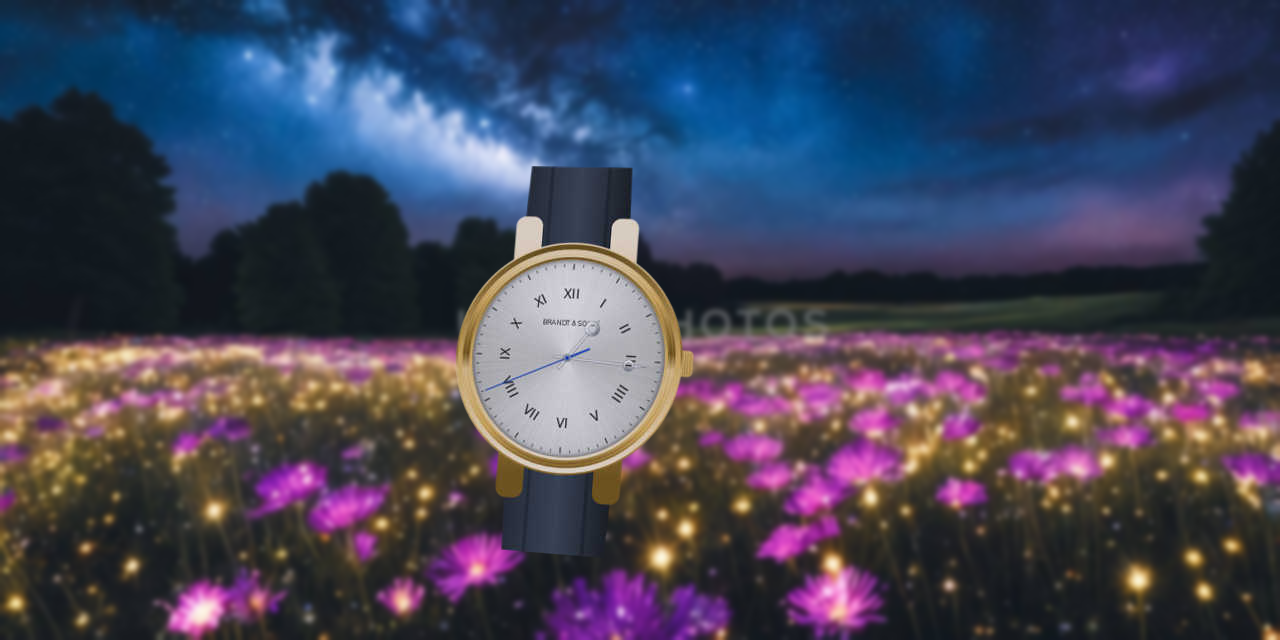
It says 1:15:41
